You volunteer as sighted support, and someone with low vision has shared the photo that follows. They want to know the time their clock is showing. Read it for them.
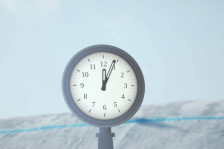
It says 12:04
